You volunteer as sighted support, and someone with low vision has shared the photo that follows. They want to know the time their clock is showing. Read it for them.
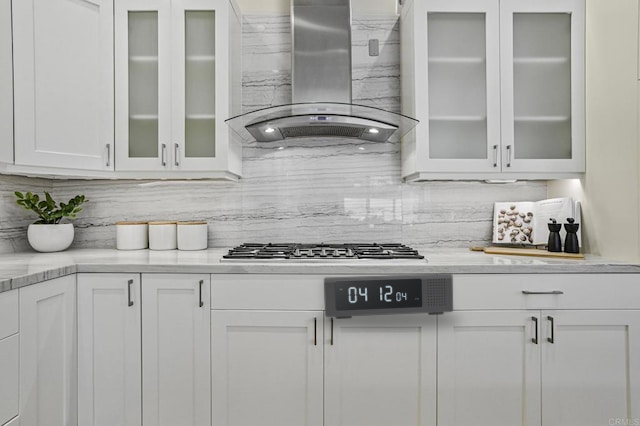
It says 4:12:04
